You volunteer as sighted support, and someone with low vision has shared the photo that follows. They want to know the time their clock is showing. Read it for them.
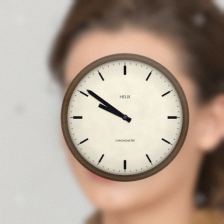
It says 9:51
